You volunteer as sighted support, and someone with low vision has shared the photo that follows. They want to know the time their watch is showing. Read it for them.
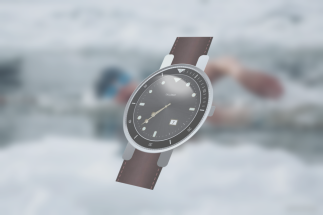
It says 7:37
